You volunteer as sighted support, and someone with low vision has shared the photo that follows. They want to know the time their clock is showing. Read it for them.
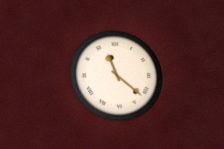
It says 11:22
